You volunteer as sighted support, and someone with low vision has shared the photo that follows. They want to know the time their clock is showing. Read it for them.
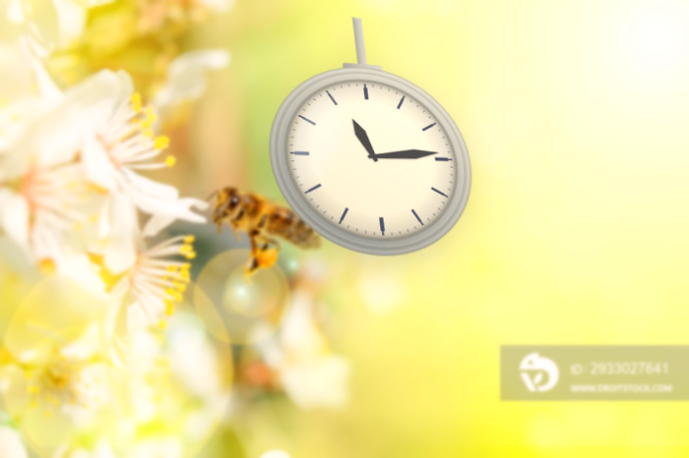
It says 11:14
